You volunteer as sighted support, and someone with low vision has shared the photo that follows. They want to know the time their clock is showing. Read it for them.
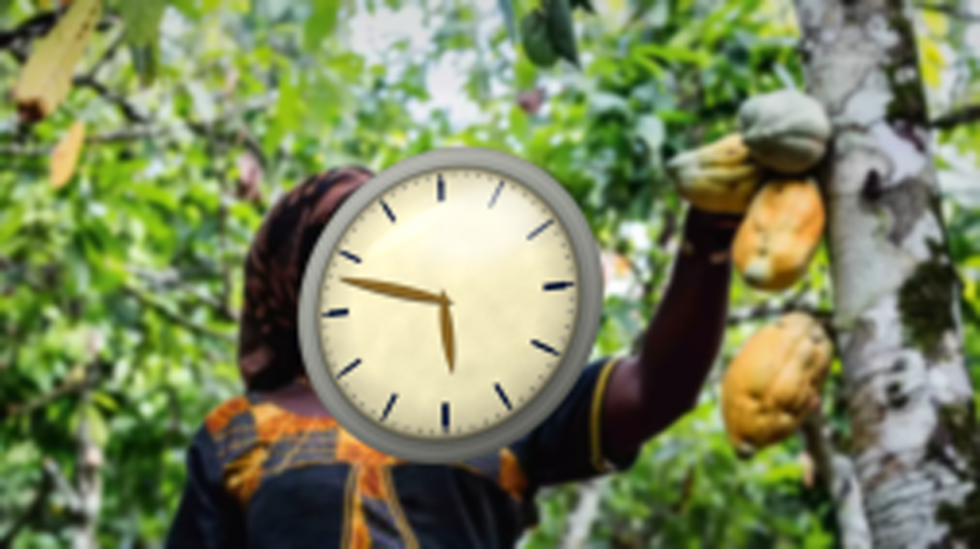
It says 5:48
